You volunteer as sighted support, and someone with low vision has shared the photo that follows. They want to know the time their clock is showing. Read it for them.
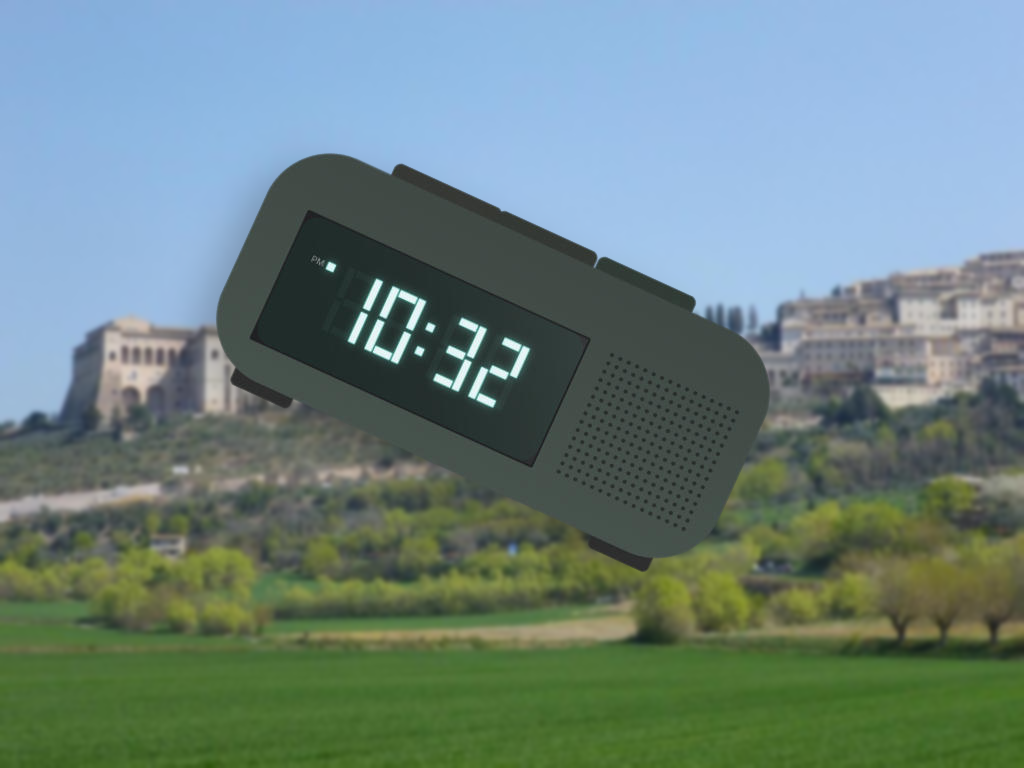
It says 10:32
